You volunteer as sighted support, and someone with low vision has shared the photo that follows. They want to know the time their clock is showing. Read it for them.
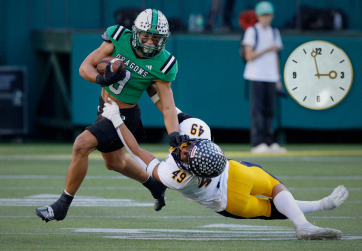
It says 2:58
